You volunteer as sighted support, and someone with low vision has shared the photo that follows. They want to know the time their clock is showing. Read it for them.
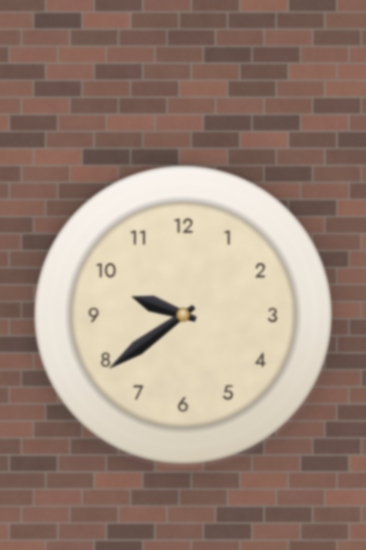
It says 9:39
